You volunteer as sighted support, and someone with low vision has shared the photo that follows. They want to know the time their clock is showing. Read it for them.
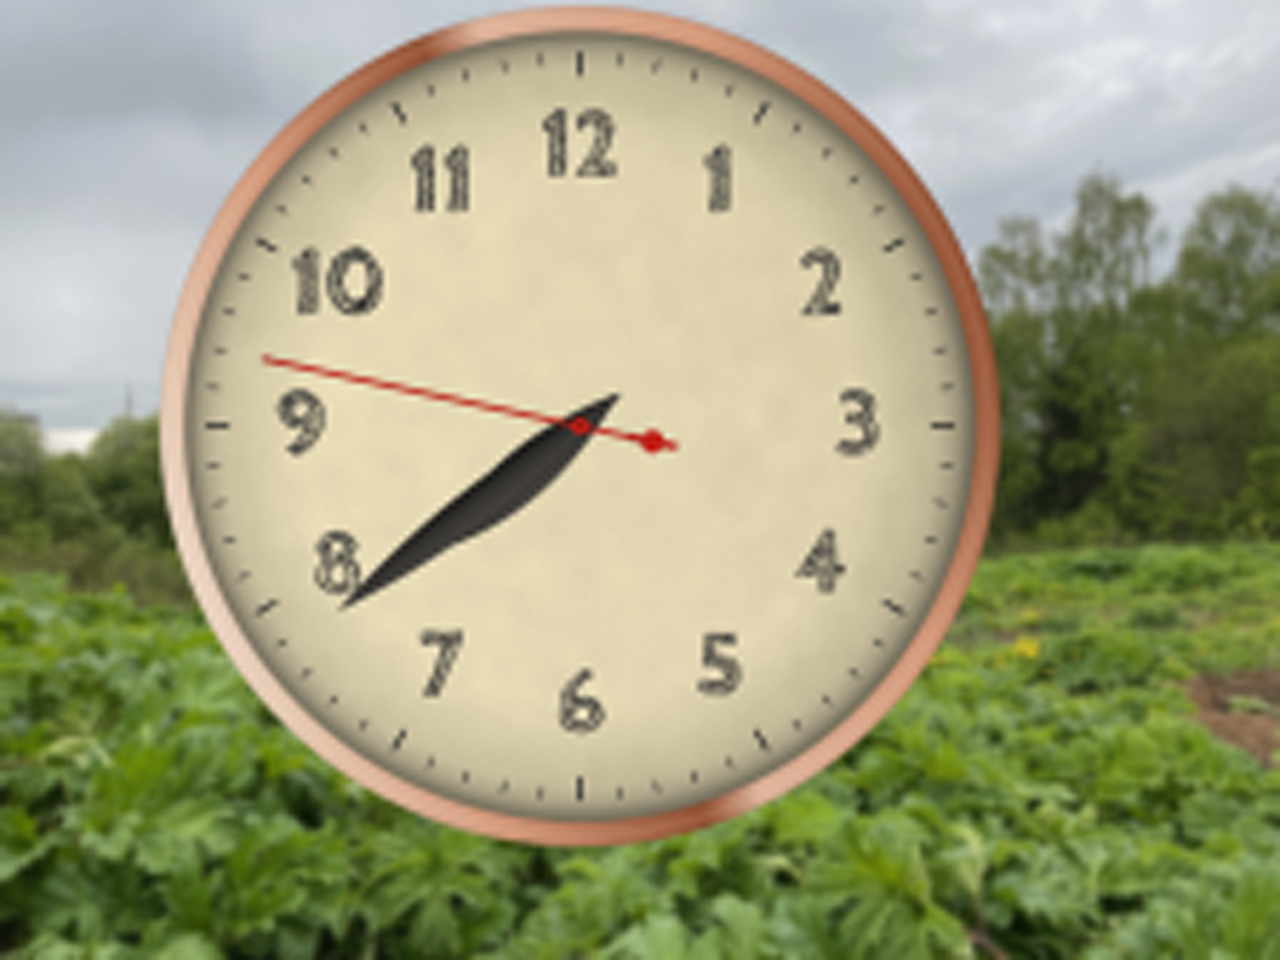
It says 7:38:47
